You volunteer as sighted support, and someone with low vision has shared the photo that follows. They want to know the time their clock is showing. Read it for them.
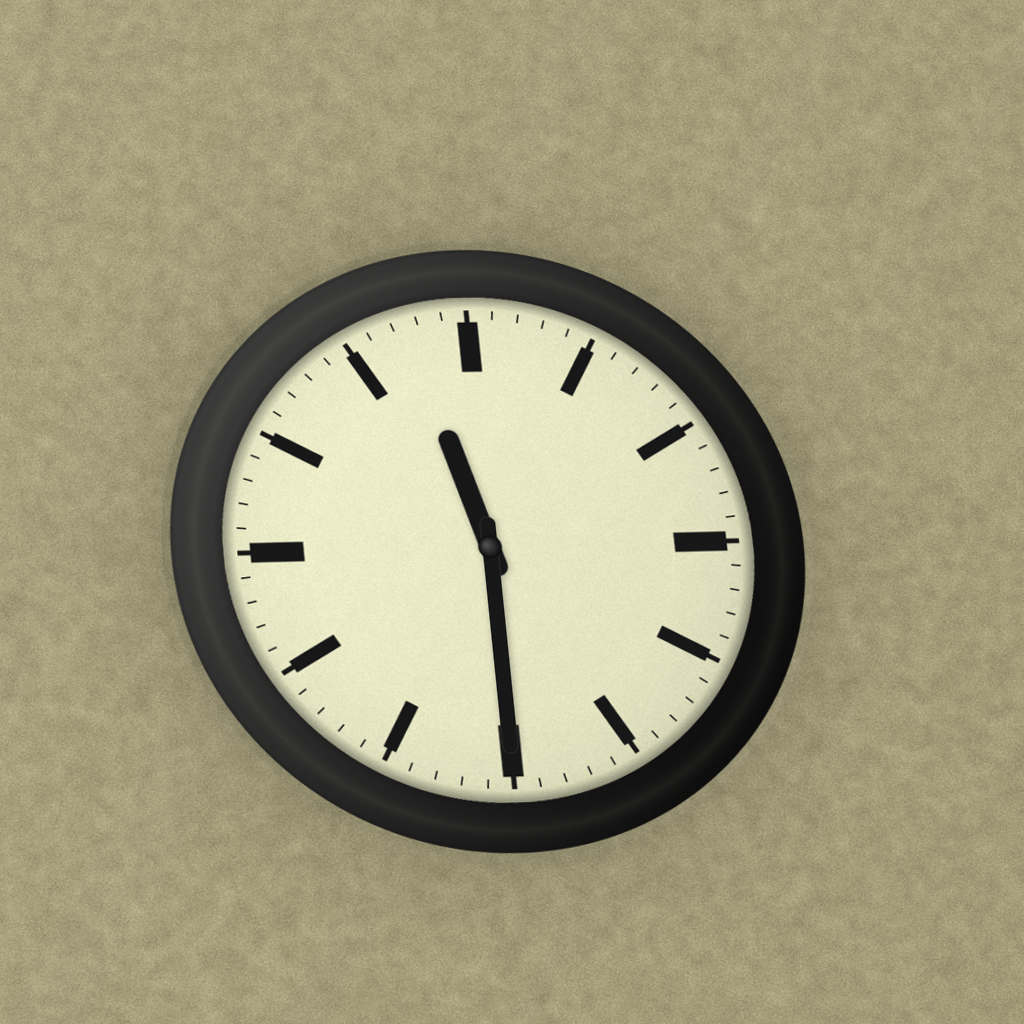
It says 11:30
